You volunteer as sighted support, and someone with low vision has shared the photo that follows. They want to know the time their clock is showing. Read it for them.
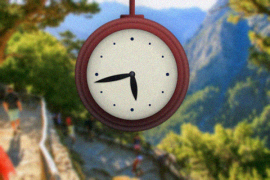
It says 5:43
